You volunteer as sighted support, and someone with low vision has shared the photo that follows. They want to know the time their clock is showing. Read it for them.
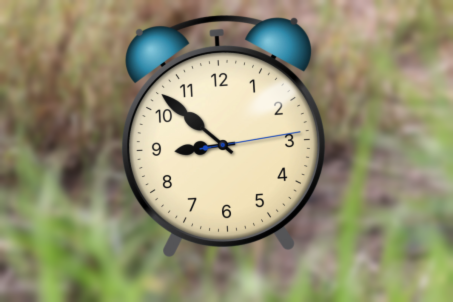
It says 8:52:14
